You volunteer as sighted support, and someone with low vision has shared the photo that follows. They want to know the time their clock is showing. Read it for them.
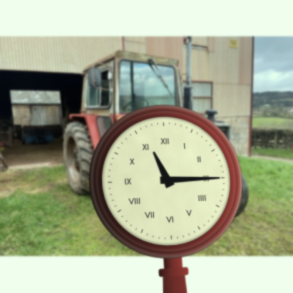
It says 11:15
